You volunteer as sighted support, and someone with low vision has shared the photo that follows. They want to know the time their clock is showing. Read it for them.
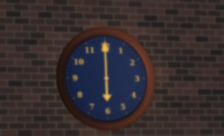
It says 6:00
